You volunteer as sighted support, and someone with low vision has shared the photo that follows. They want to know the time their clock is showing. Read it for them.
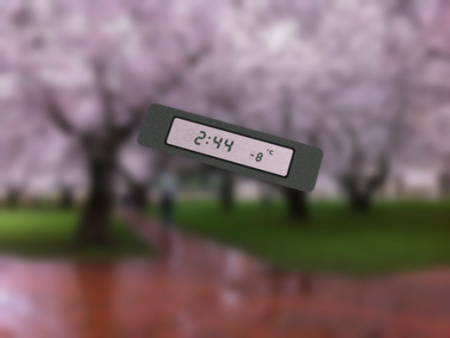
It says 2:44
